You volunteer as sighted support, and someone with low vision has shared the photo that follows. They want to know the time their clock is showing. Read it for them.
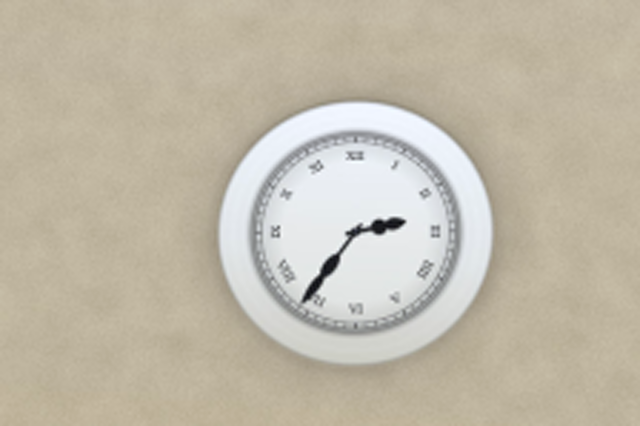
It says 2:36
